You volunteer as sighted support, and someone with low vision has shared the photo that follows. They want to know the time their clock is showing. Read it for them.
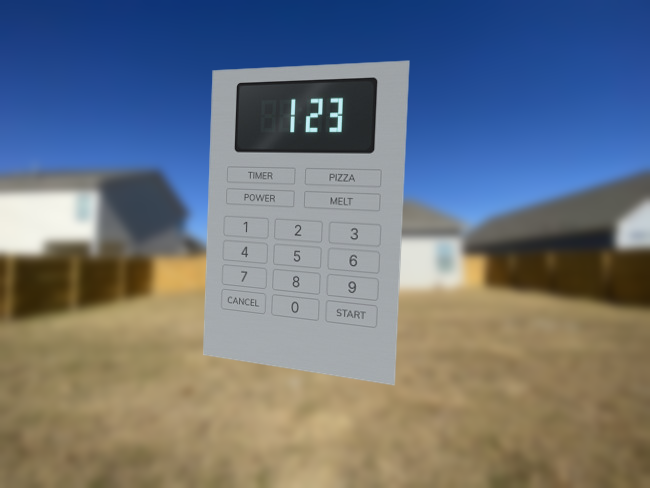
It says 1:23
